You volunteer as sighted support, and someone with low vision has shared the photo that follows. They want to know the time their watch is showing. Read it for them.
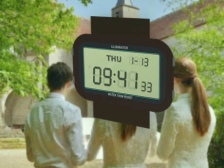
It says 9:41:33
